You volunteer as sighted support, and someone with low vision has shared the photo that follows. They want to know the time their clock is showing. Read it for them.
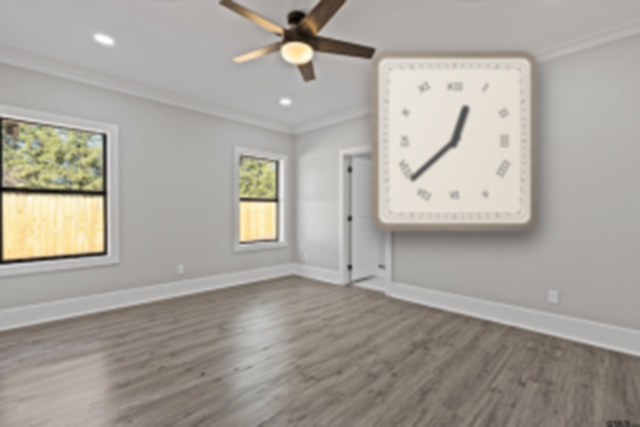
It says 12:38
